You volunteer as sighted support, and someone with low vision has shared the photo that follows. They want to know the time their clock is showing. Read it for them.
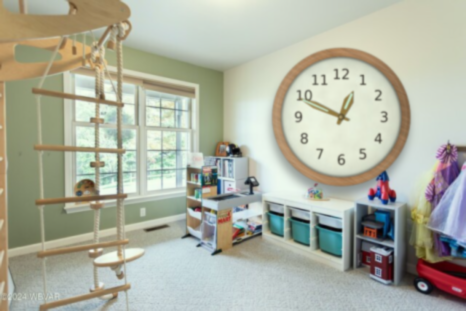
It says 12:49
